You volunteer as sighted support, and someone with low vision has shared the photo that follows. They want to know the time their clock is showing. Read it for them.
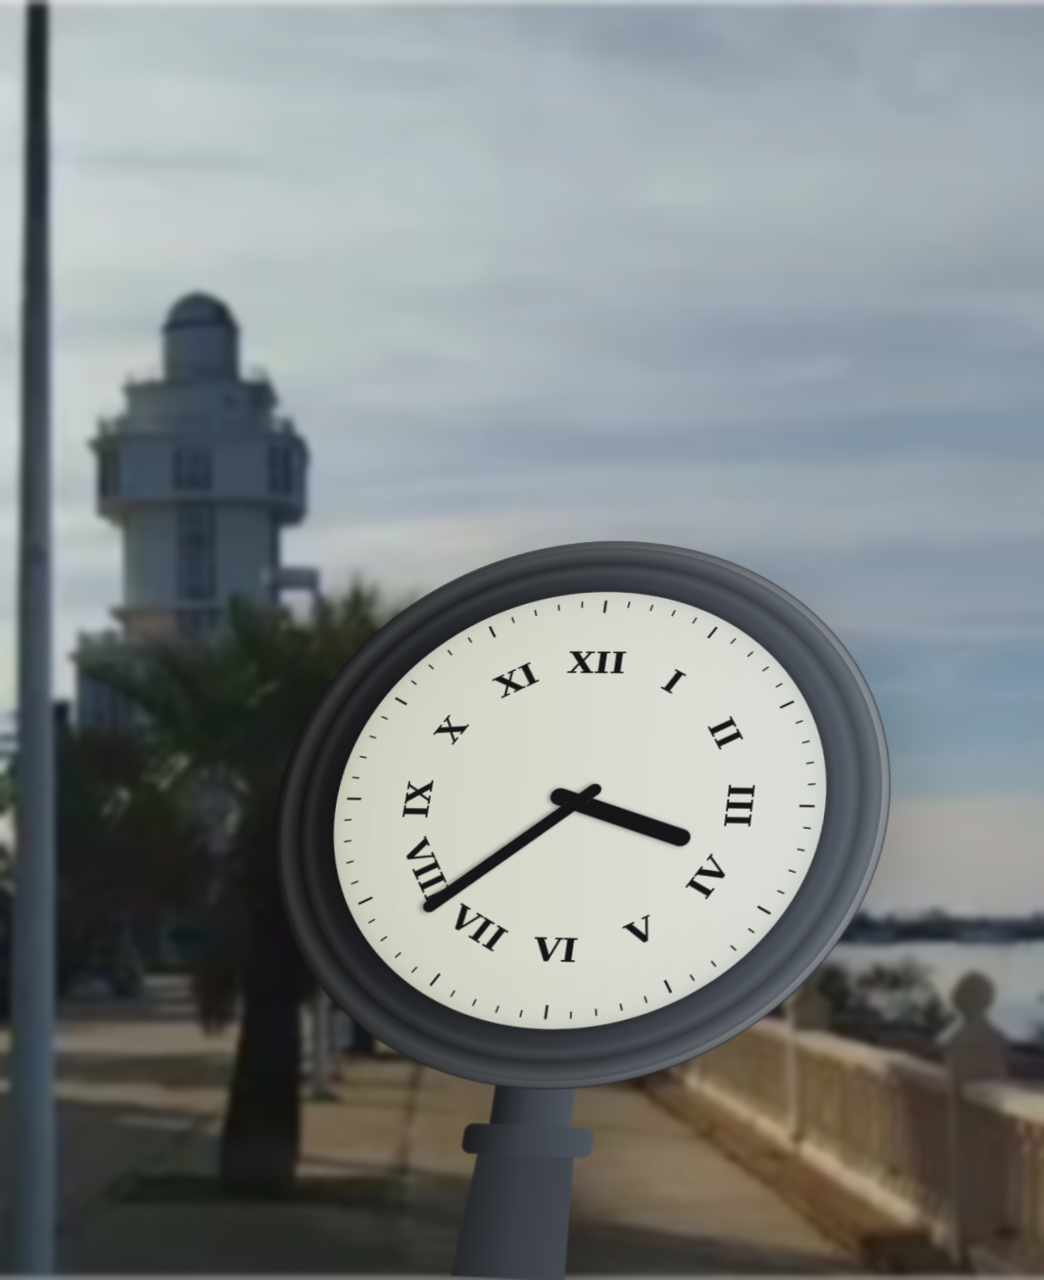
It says 3:38
